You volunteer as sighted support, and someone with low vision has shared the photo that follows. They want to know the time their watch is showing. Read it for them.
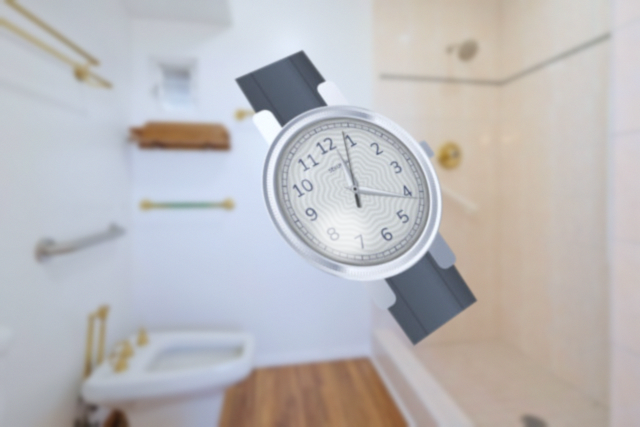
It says 12:21:04
